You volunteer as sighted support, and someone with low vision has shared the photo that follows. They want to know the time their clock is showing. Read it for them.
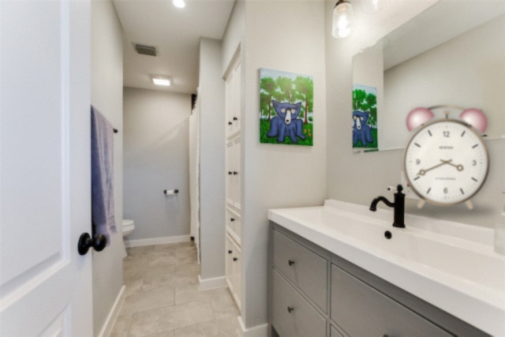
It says 3:41
